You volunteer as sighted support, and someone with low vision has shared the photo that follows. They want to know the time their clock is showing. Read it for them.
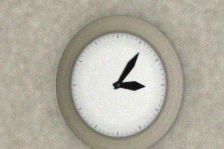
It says 3:06
